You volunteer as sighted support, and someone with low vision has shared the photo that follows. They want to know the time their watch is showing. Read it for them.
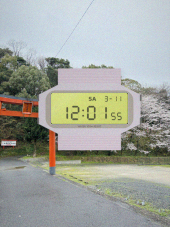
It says 12:01:55
